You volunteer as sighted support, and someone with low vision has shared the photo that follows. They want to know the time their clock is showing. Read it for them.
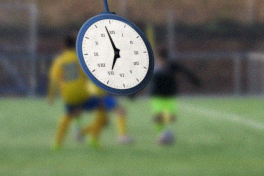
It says 6:58
